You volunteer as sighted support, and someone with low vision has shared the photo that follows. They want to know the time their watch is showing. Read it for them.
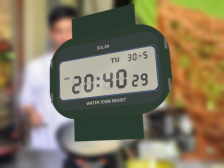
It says 20:40:29
